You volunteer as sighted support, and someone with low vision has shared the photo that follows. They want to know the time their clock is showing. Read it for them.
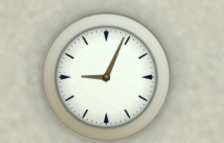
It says 9:04
